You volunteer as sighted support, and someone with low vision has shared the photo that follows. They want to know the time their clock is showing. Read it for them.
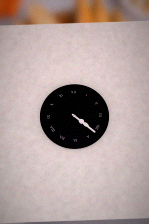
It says 4:22
